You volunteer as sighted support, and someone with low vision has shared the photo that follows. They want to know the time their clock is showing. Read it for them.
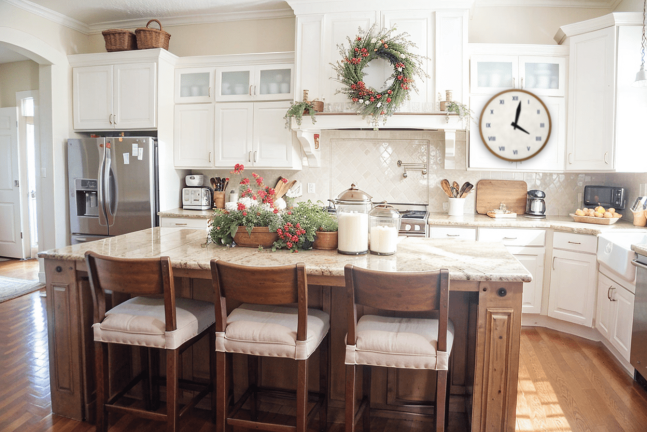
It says 4:02
